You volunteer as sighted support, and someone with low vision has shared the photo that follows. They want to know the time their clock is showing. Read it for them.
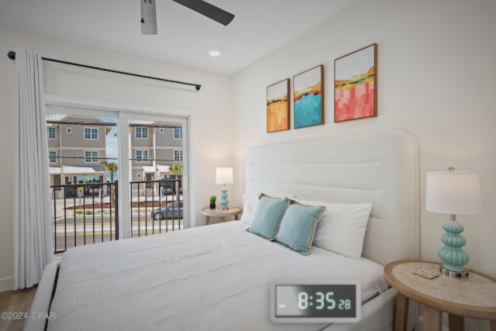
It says 8:35:28
